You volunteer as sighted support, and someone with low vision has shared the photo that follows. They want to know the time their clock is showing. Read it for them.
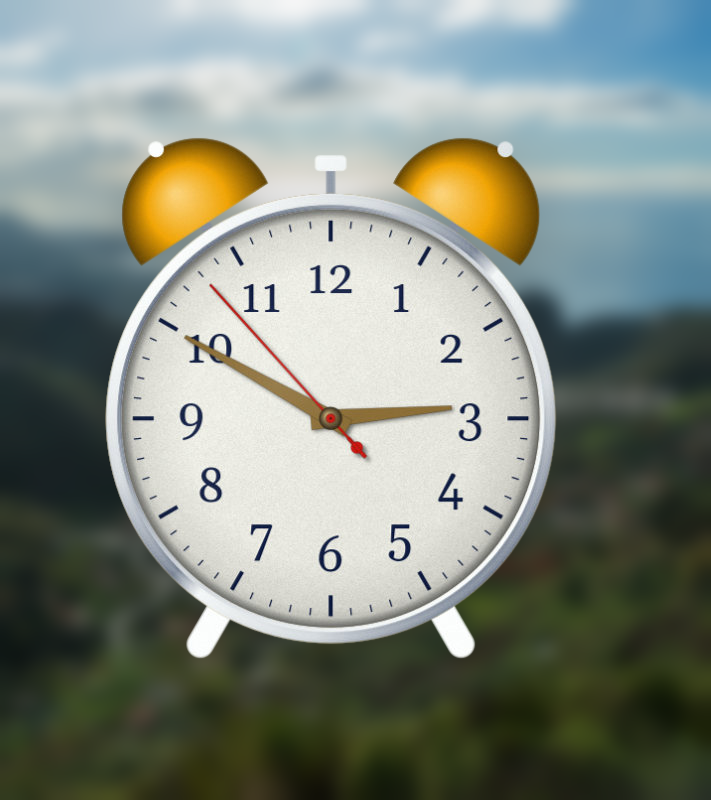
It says 2:49:53
